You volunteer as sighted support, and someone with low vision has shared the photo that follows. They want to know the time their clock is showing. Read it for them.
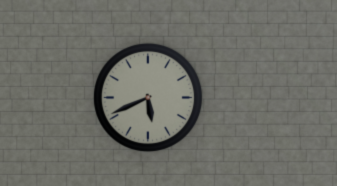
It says 5:41
